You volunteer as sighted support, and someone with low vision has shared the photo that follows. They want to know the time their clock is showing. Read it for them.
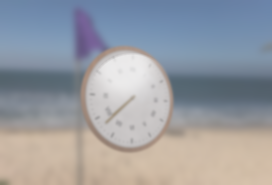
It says 7:38
